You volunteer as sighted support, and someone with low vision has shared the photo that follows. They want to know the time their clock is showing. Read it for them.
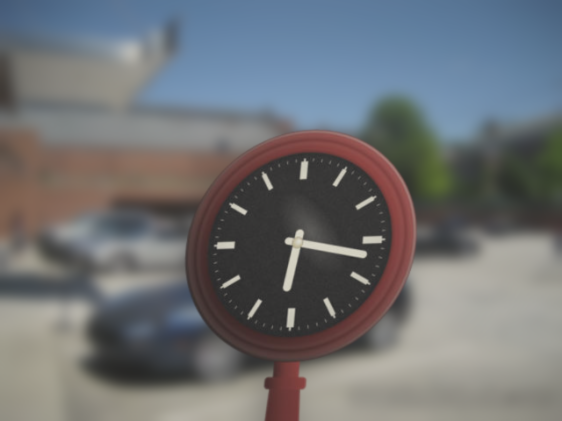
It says 6:17
